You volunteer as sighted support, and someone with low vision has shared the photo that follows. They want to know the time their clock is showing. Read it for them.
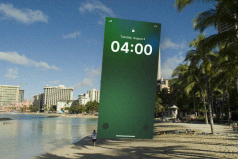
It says 4:00
